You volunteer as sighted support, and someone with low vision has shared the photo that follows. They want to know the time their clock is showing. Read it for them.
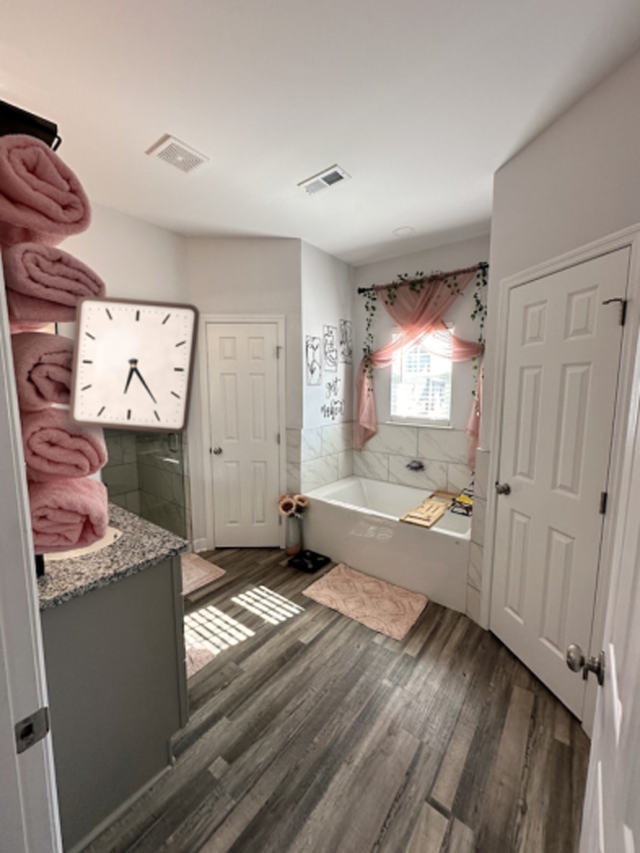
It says 6:24
